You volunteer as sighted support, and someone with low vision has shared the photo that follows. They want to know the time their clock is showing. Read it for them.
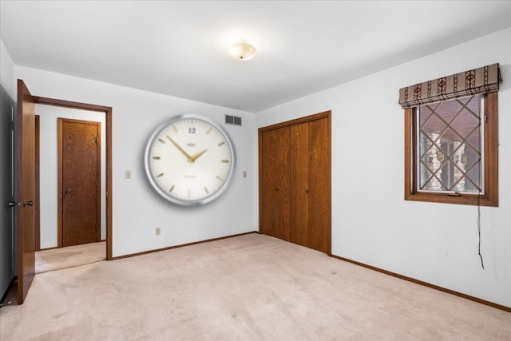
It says 1:52
